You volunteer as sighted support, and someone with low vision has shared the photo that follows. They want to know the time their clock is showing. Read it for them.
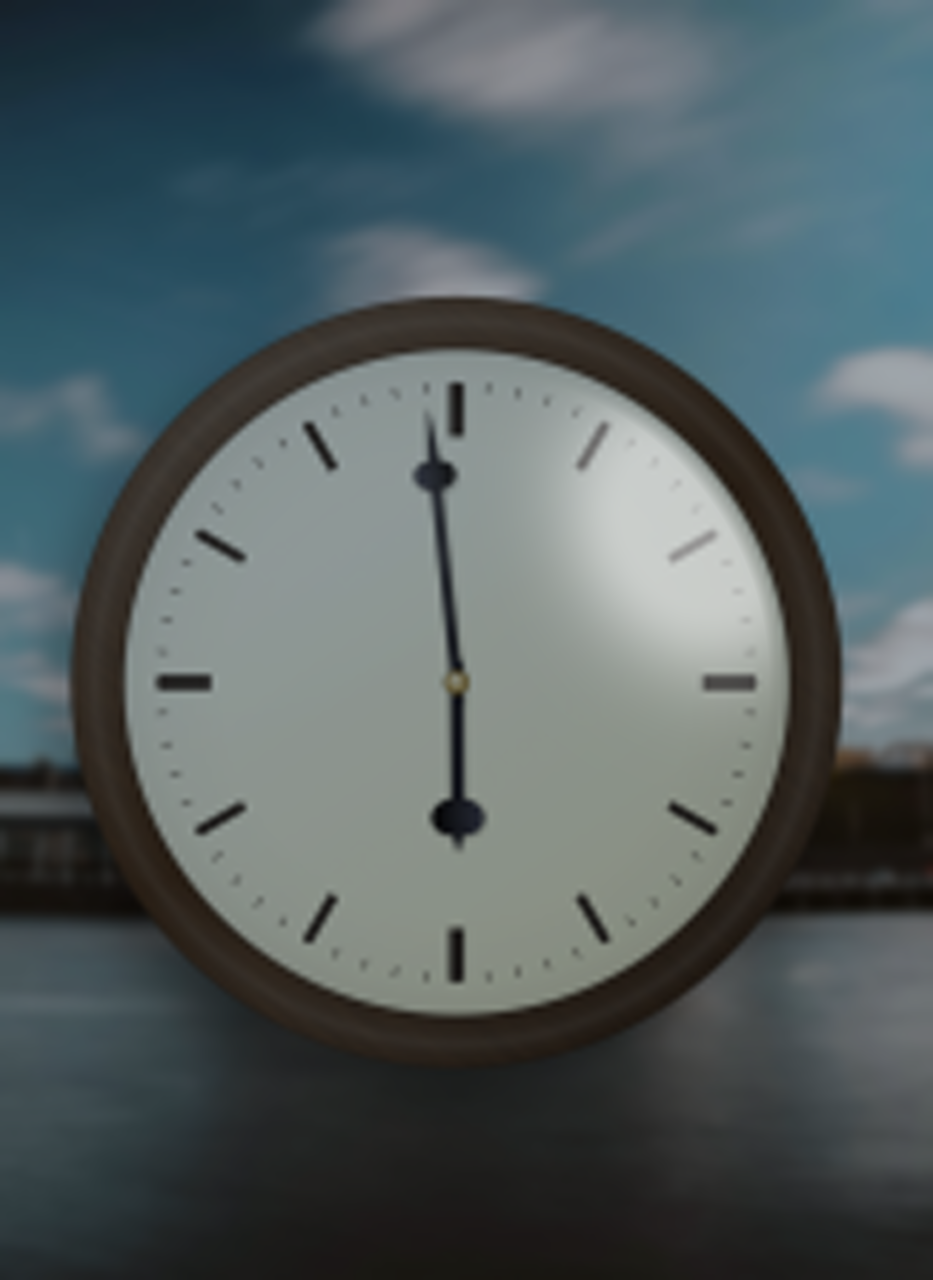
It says 5:59
